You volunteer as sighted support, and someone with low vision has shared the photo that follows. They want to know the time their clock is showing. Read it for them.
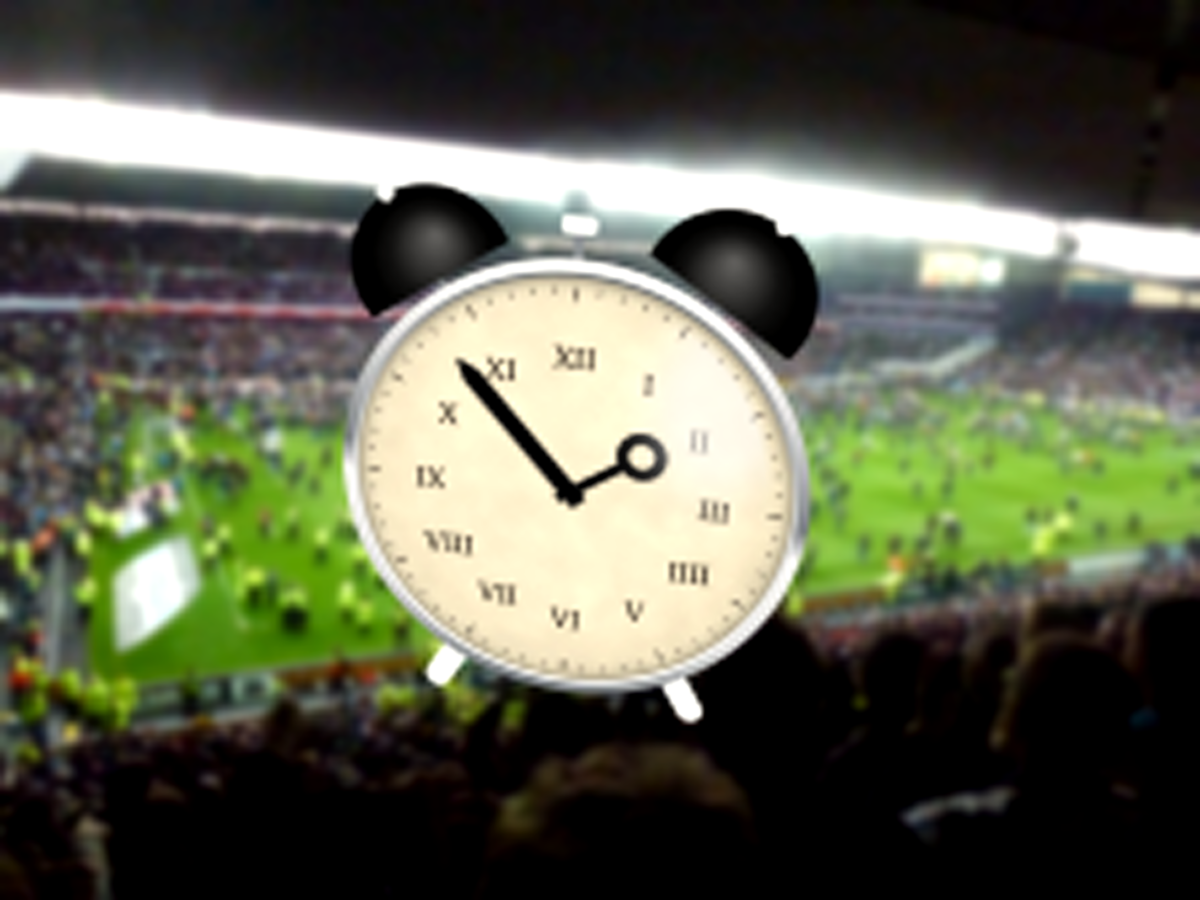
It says 1:53
